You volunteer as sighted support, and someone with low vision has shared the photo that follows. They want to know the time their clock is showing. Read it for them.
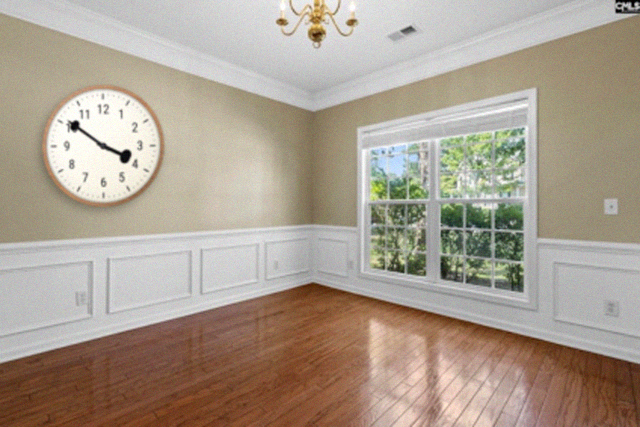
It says 3:51
